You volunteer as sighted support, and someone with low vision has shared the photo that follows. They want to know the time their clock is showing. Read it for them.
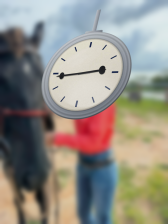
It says 2:44
